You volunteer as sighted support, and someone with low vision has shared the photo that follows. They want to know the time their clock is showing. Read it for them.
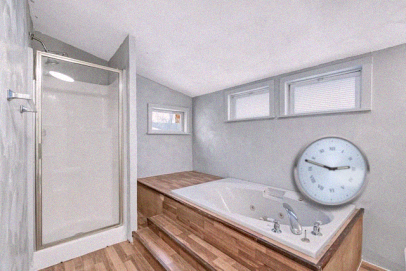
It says 2:48
